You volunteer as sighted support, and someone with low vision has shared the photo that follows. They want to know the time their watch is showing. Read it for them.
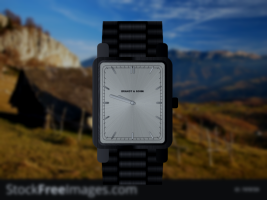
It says 9:48
